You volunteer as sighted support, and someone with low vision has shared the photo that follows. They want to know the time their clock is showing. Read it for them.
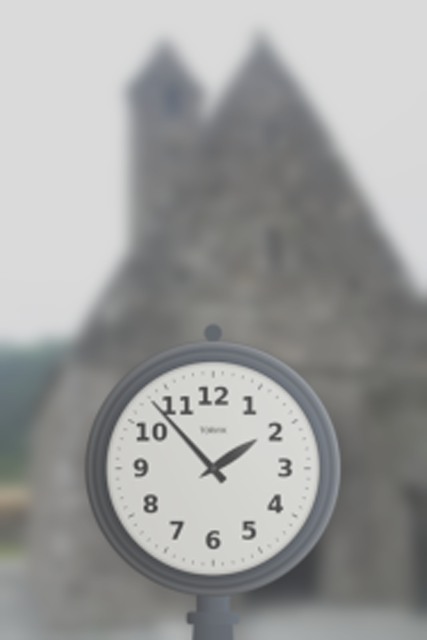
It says 1:53
